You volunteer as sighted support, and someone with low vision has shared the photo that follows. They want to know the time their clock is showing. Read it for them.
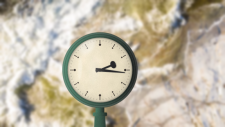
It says 2:16
